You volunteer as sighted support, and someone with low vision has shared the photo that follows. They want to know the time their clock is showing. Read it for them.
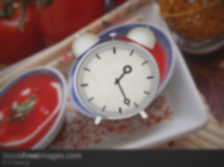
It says 1:27
